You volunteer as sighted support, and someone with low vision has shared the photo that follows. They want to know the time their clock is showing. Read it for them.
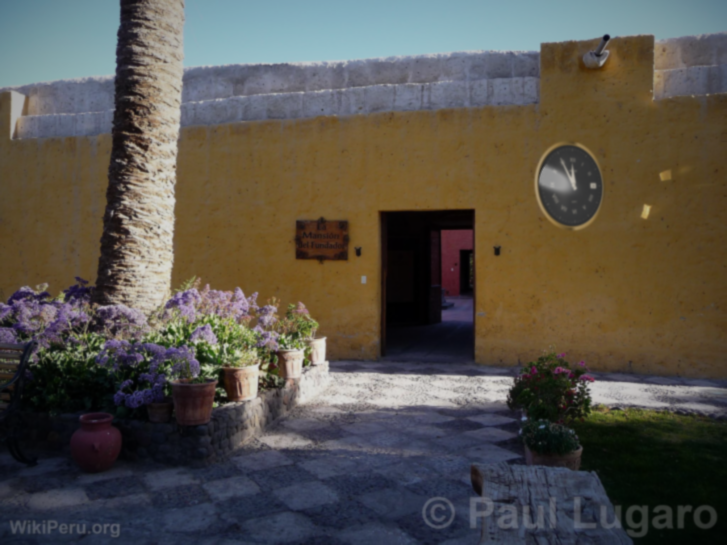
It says 11:55
